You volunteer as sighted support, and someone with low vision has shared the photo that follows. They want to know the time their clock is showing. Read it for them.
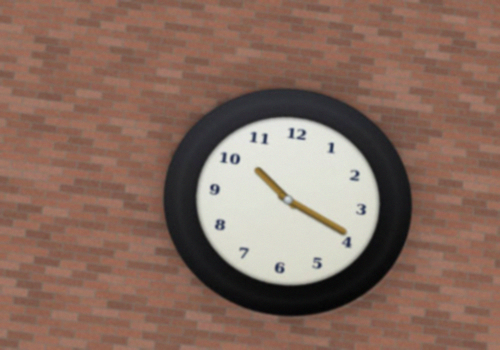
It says 10:19
